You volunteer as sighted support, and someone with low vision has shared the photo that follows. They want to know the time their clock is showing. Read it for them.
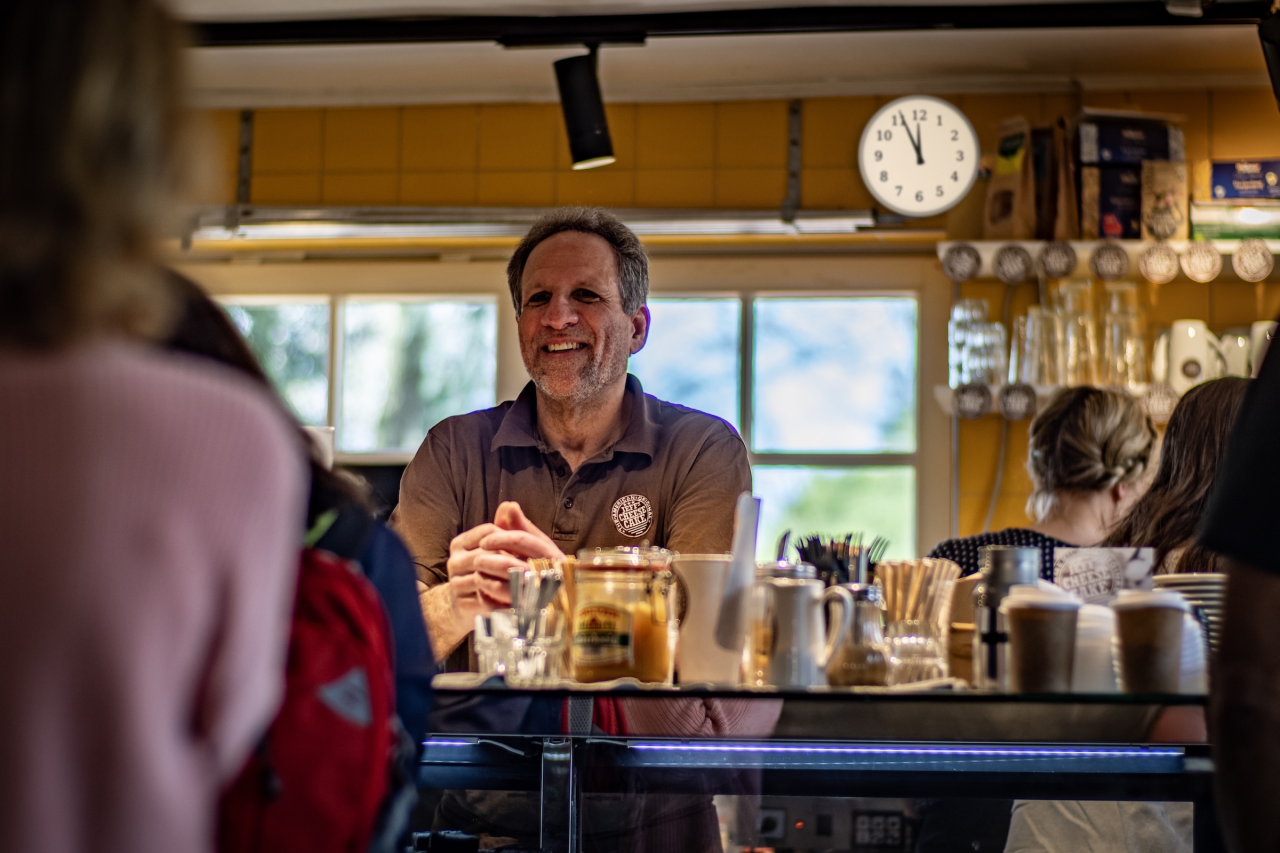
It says 11:56
